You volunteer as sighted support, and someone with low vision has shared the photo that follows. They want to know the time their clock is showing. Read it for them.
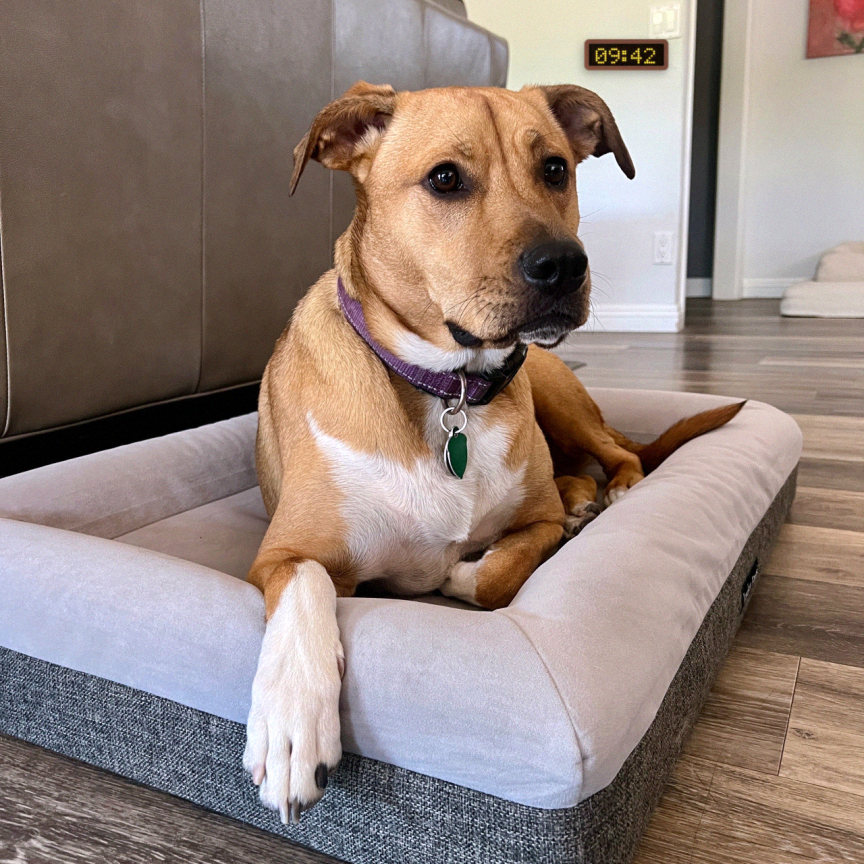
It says 9:42
